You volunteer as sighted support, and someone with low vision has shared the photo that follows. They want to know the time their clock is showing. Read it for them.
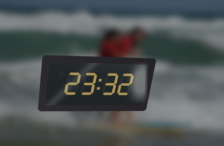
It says 23:32
